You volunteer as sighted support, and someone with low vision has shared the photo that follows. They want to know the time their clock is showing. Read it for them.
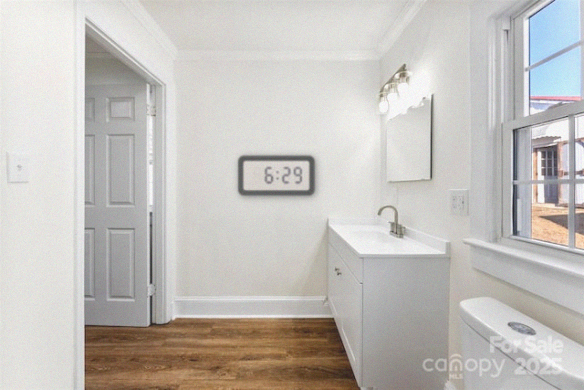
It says 6:29
